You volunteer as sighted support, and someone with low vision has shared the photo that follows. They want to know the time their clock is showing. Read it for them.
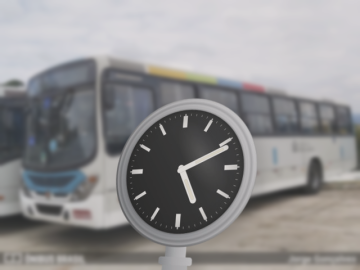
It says 5:11
